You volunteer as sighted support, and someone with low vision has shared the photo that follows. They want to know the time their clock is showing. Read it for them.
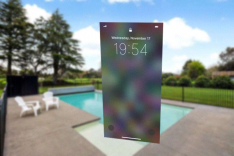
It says 19:54
